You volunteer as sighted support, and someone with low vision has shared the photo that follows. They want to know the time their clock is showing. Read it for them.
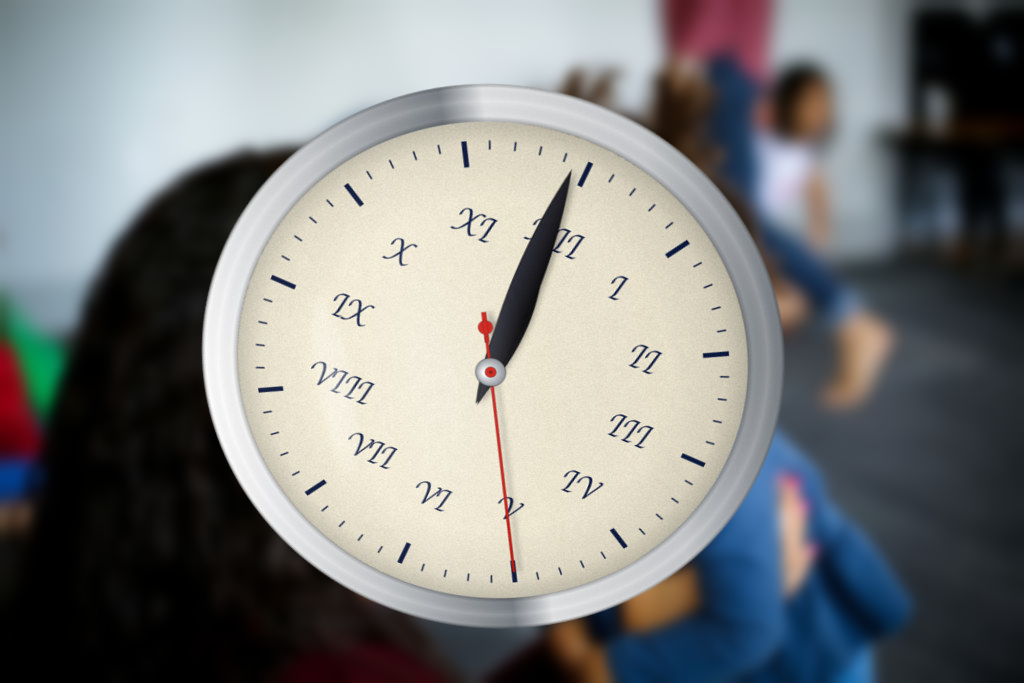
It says 11:59:25
